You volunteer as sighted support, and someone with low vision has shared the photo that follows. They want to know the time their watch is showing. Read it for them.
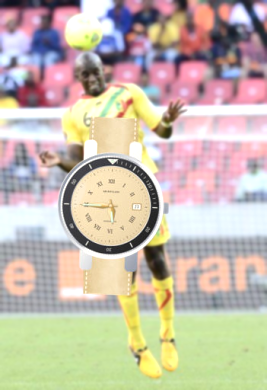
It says 5:45
